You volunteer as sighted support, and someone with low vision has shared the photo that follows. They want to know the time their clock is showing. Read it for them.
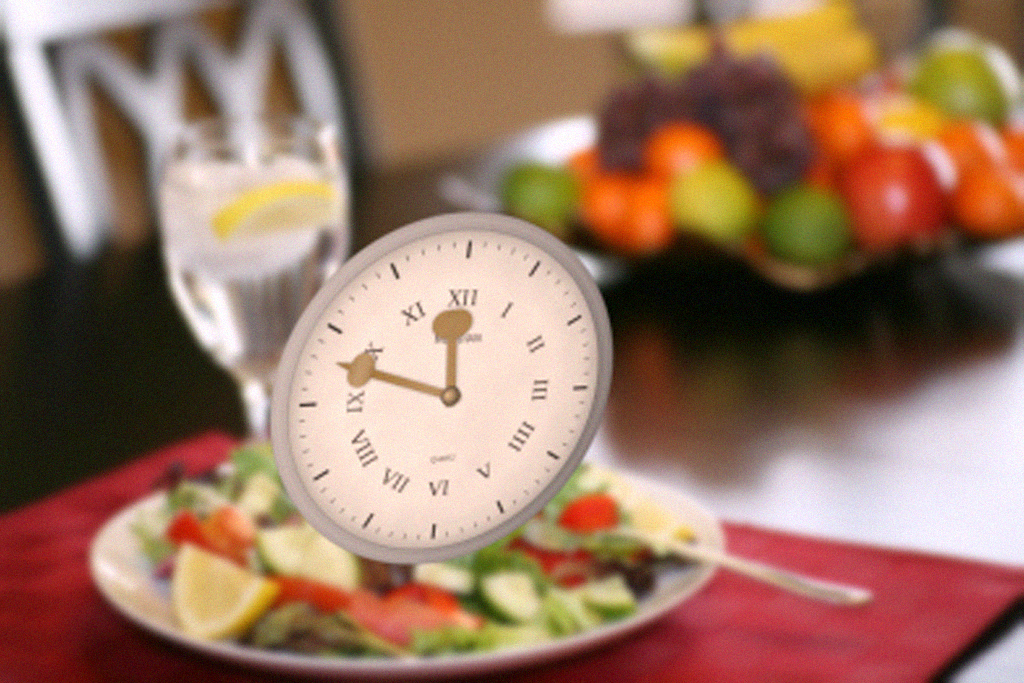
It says 11:48
